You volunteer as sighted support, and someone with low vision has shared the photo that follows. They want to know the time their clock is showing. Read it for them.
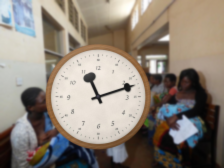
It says 11:12
